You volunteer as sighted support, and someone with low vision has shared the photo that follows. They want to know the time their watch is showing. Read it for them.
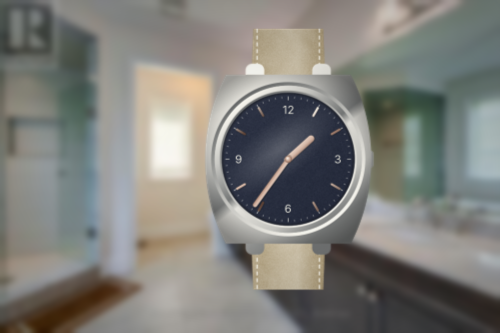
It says 1:36
